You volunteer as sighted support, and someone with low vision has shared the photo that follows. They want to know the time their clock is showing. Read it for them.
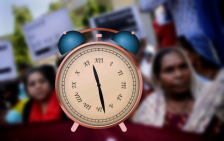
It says 11:28
